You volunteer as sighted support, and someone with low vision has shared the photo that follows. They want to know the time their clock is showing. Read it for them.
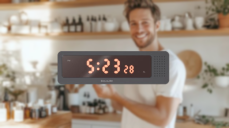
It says 5:23:28
